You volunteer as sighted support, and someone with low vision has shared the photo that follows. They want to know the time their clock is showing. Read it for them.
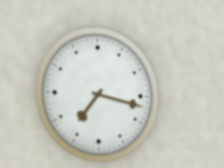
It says 7:17
